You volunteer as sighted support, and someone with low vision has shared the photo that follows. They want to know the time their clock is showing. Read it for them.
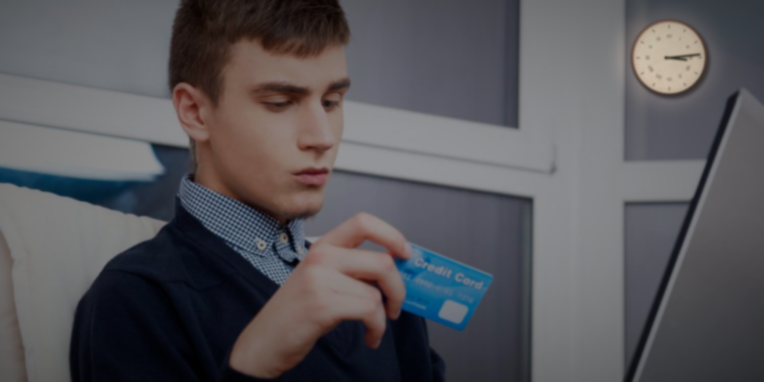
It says 3:14
